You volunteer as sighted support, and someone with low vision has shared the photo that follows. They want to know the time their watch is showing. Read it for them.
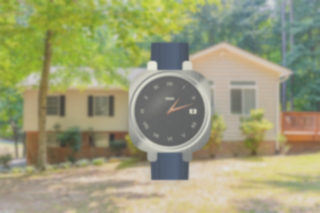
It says 1:12
